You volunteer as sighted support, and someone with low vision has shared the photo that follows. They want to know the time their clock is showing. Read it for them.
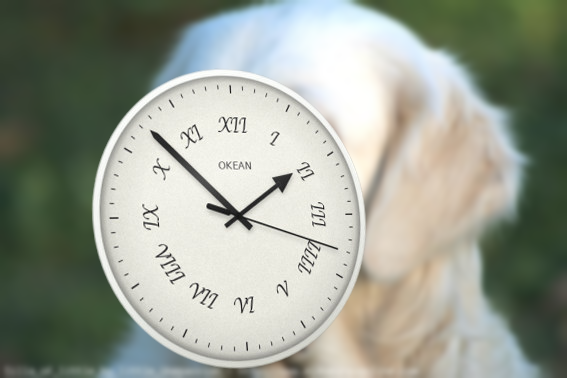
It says 1:52:18
